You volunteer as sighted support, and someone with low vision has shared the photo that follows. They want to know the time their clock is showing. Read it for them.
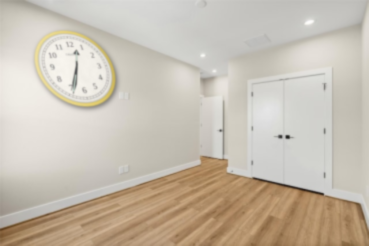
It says 12:34
